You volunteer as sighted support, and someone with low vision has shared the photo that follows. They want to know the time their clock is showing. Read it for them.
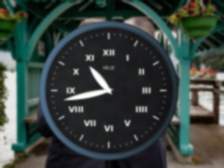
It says 10:43
